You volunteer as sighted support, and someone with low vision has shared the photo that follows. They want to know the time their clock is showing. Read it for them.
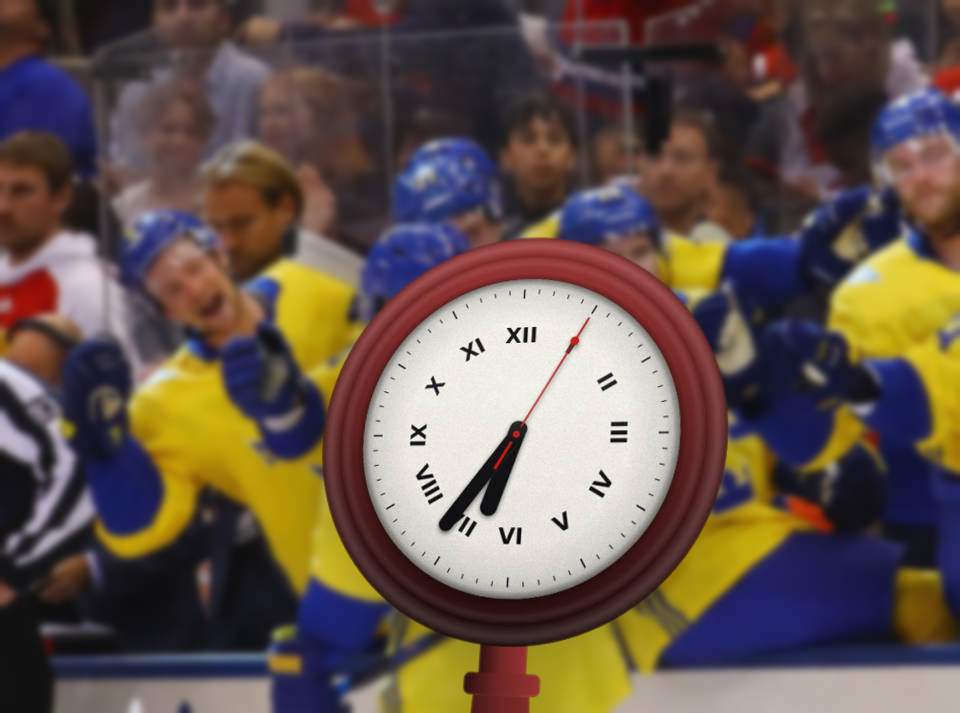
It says 6:36:05
